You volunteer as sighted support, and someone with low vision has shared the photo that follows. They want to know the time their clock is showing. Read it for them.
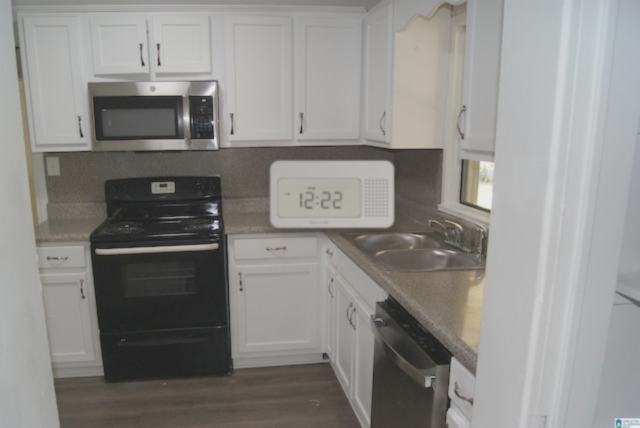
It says 12:22
